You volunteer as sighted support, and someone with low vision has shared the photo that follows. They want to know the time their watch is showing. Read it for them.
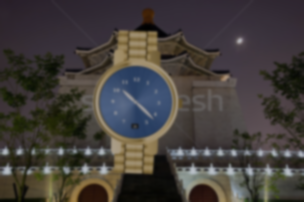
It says 10:22
